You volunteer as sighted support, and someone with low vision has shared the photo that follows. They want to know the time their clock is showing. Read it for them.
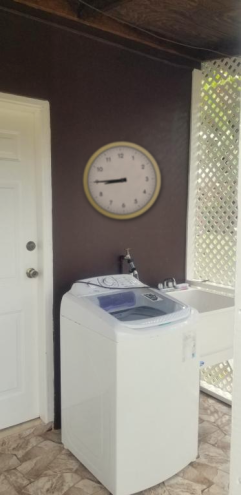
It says 8:45
